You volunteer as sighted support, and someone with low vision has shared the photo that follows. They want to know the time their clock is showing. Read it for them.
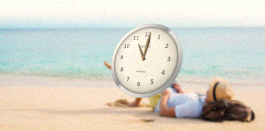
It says 11:01
